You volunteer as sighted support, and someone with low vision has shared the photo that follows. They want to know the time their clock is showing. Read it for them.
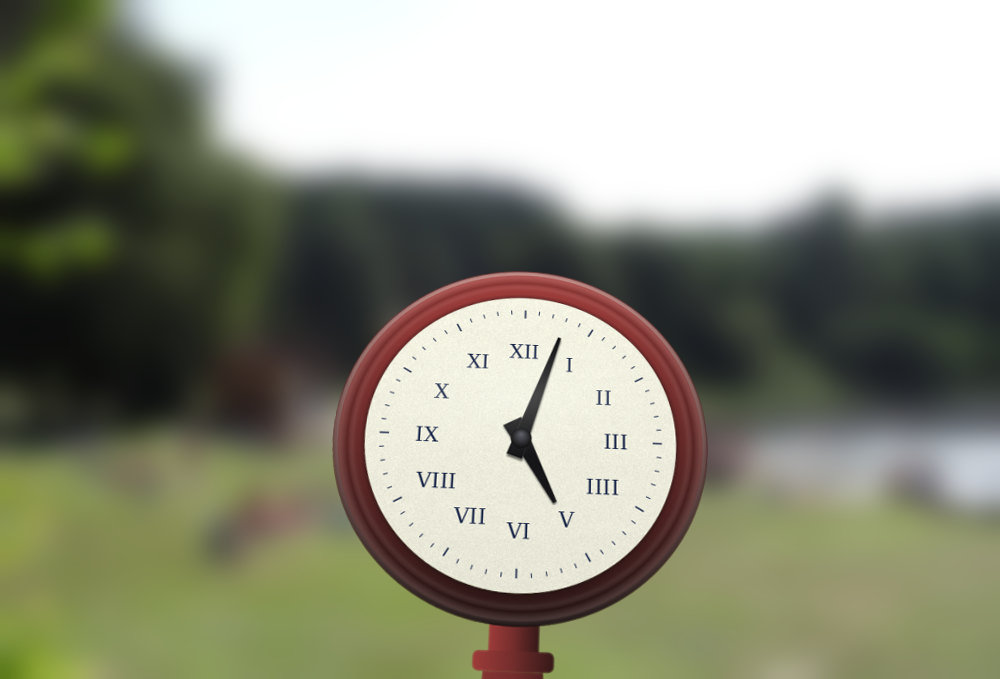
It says 5:03
